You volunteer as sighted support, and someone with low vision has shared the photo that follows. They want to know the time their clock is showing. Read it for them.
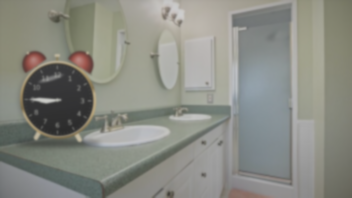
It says 8:45
